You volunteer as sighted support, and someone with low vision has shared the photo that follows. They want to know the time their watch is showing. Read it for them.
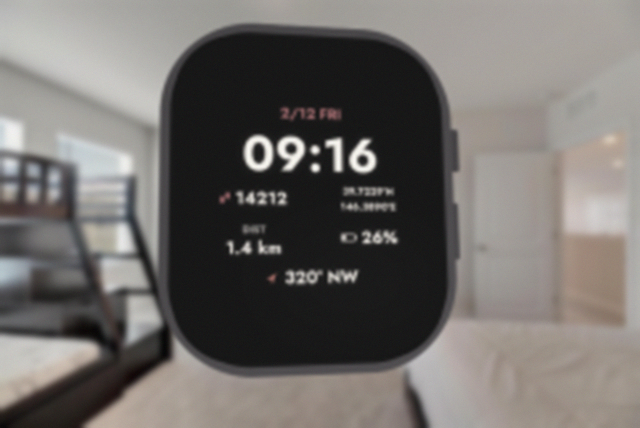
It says 9:16
